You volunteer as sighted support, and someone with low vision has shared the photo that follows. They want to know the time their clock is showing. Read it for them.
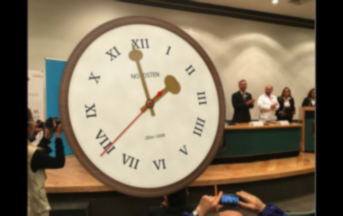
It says 1:58:39
